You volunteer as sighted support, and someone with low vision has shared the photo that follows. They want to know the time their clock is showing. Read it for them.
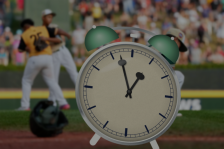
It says 12:57
